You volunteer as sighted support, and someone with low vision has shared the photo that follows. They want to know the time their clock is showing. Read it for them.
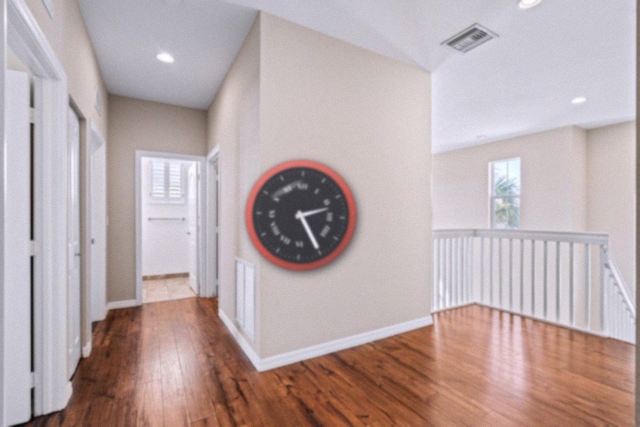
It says 2:25
